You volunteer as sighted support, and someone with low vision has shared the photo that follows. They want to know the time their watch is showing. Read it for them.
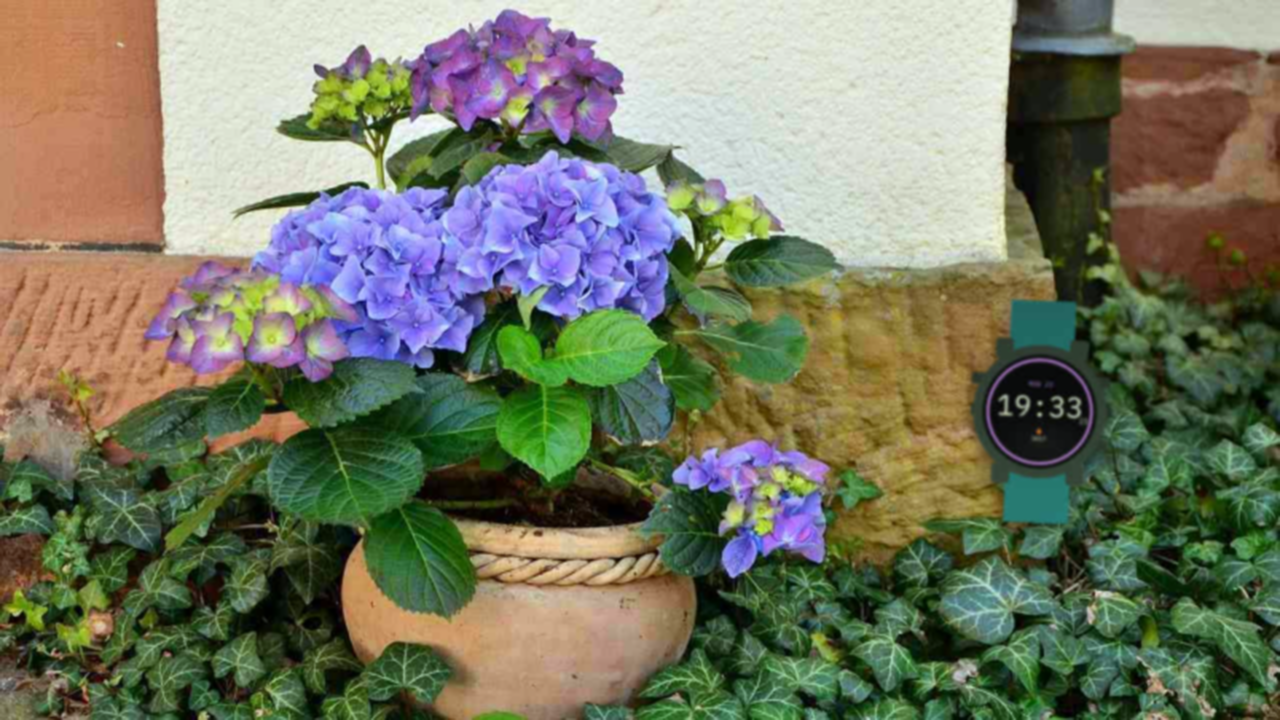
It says 19:33
